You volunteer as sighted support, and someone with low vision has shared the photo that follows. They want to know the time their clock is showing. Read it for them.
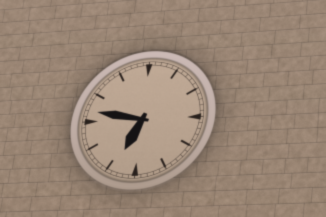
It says 6:47
